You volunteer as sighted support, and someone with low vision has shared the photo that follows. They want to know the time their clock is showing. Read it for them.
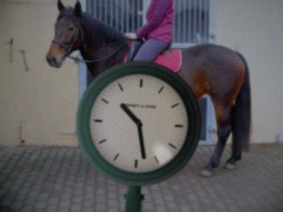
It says 10:28
